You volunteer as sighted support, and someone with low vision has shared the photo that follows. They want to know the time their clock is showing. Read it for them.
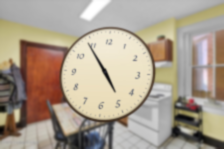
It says 4:54
